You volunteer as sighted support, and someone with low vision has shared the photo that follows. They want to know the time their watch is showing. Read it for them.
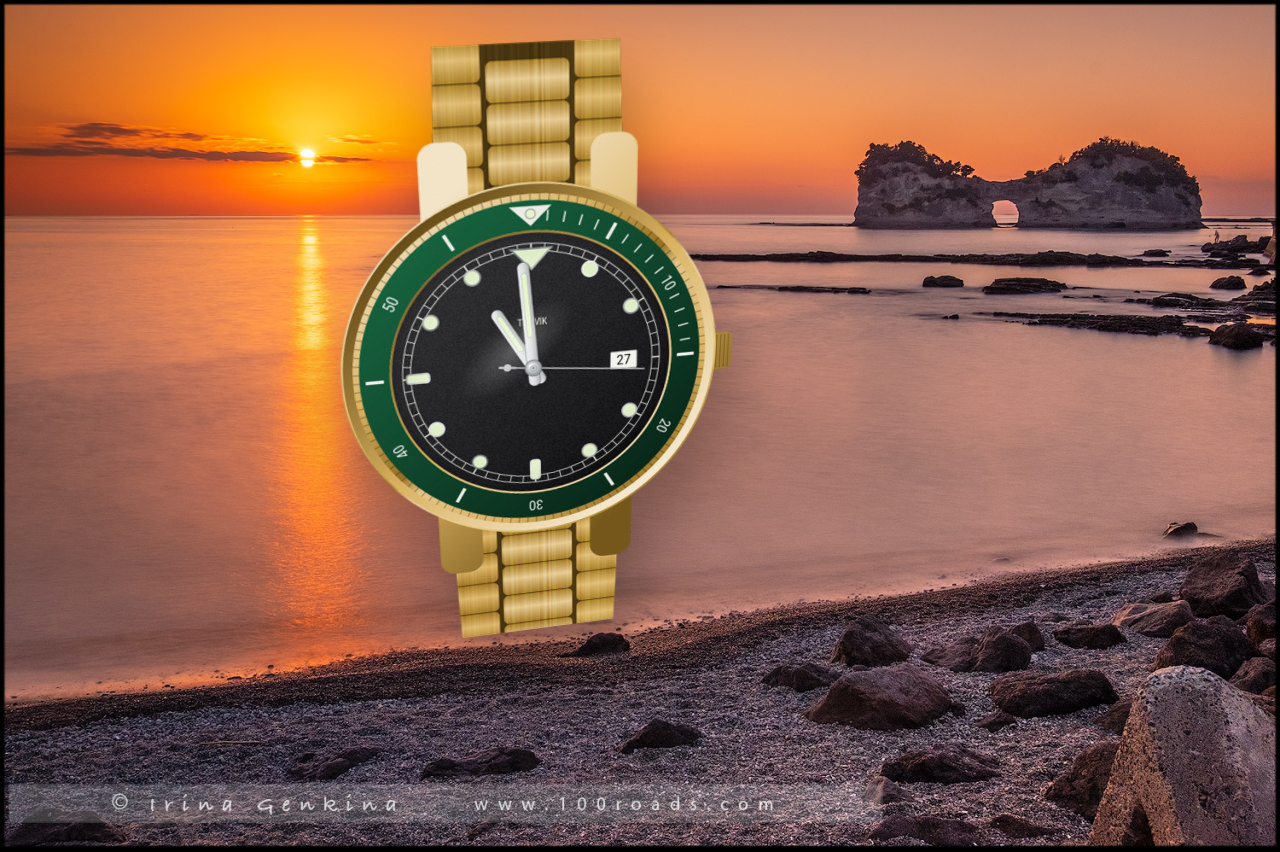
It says 10:59:16
